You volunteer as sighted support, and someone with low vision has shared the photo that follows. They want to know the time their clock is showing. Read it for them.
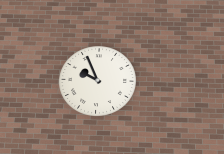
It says 9:56
